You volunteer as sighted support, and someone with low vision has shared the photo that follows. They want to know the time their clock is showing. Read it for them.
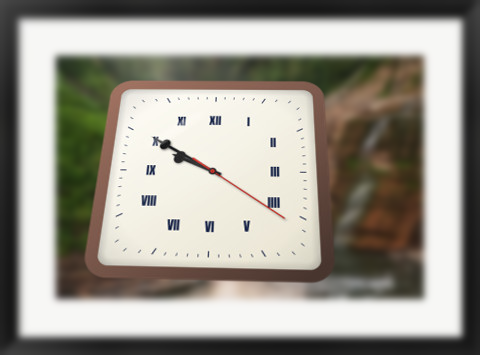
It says 9:50:21
